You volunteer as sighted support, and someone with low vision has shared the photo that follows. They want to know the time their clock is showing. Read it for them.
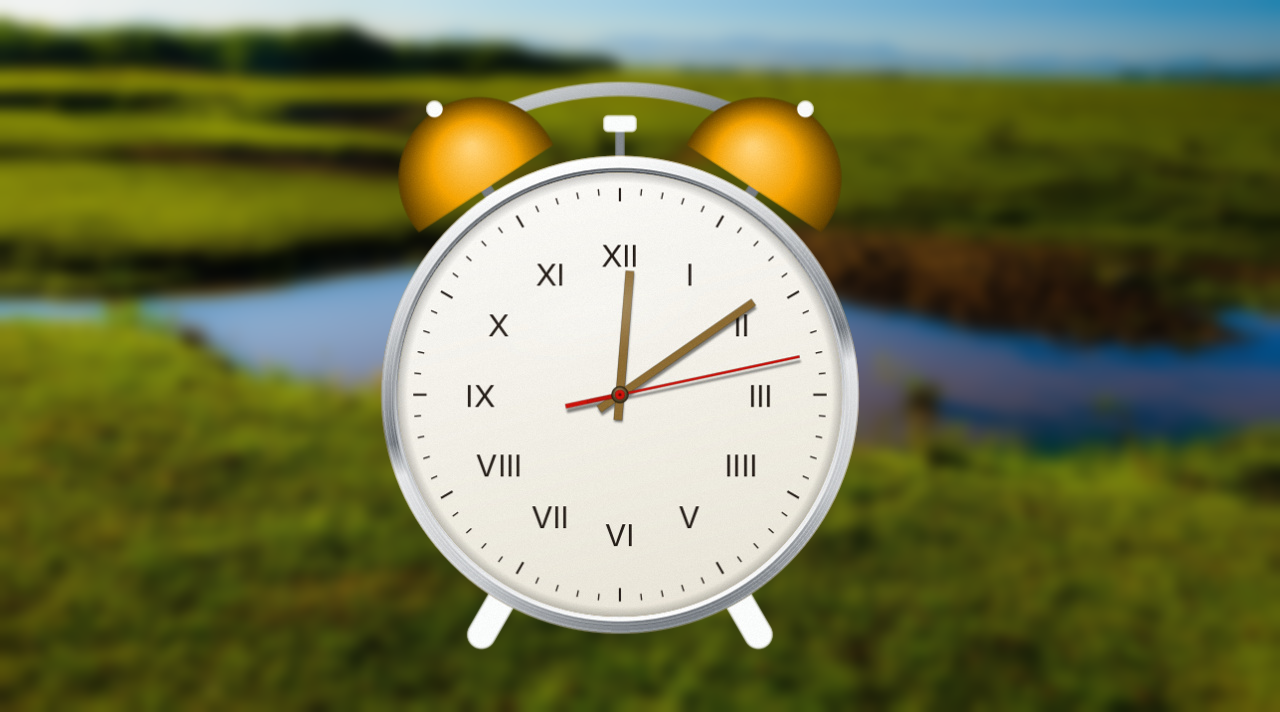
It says 12:09:13
